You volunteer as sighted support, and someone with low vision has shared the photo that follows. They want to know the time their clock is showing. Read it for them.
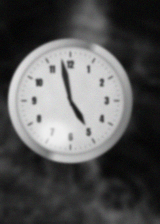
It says 4:58
